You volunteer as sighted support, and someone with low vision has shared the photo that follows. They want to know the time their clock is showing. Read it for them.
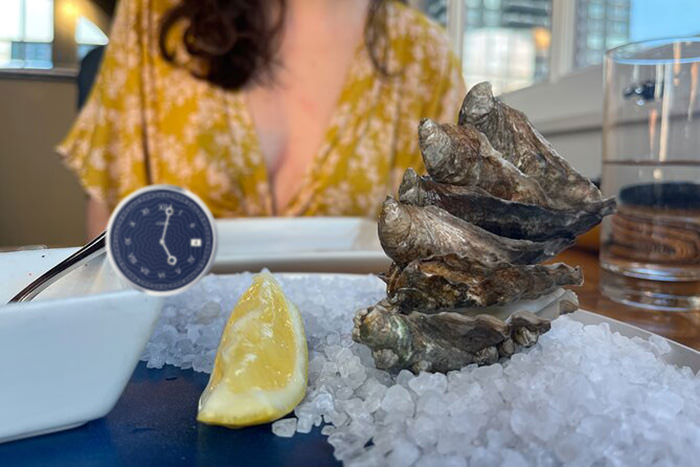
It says 5:02
